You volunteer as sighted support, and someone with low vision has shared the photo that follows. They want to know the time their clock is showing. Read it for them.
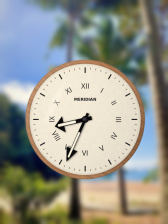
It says 8:34
